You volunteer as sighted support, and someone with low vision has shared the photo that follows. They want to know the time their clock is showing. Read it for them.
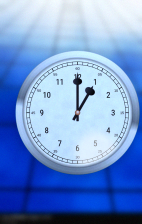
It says 1:00
